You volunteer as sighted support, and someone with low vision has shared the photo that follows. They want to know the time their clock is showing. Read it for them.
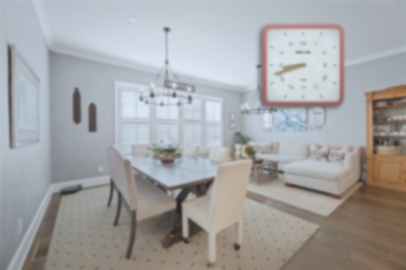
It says 8:42
